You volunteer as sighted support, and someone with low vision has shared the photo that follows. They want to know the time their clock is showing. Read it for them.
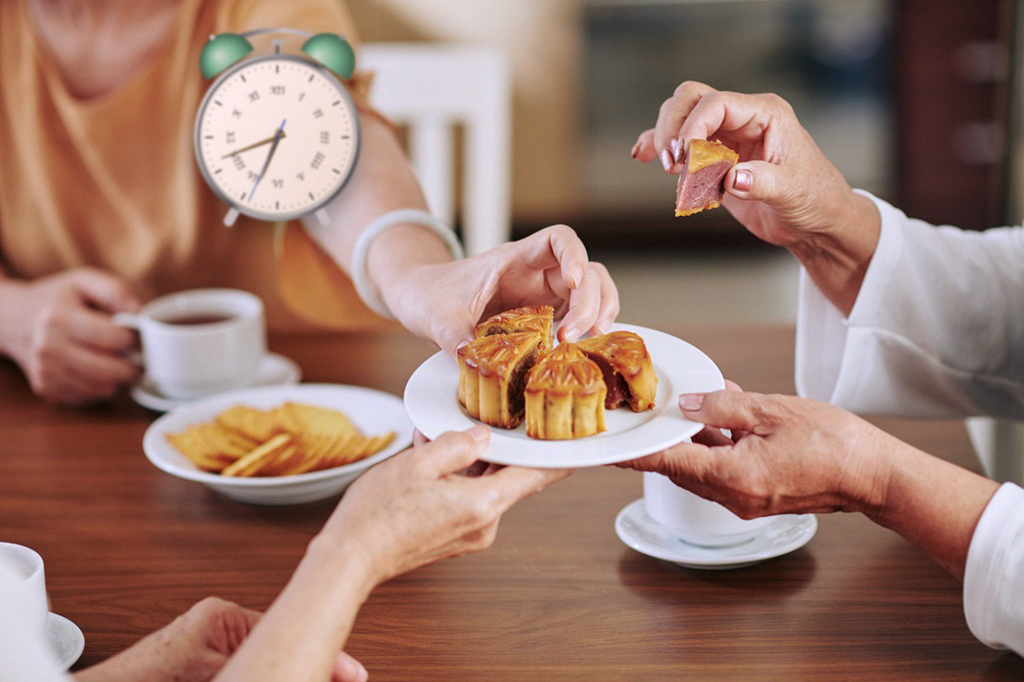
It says 6:41:34
